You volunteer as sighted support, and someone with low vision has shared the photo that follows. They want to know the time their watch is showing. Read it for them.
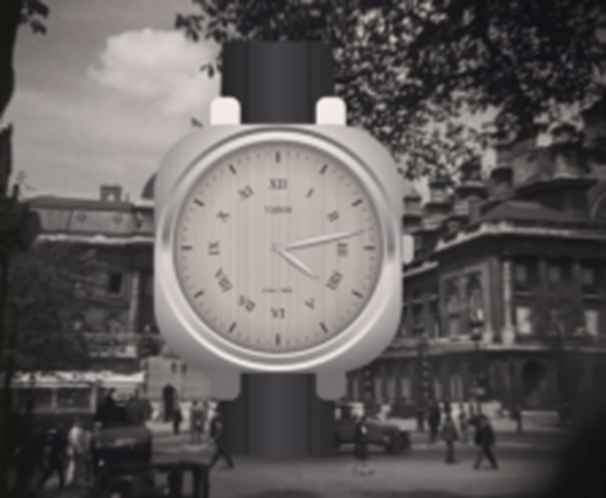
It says 4:13
